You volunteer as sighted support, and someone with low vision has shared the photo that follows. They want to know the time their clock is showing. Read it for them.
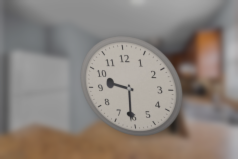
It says 9:31
